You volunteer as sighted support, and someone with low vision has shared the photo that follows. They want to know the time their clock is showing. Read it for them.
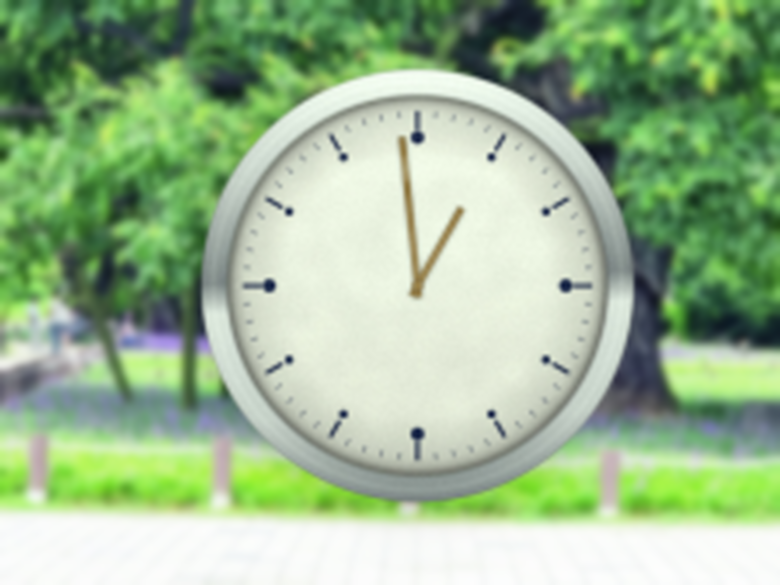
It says 12:59
